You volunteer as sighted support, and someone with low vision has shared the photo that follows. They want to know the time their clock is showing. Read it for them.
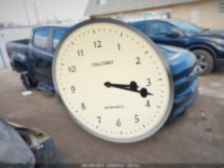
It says 3:18
